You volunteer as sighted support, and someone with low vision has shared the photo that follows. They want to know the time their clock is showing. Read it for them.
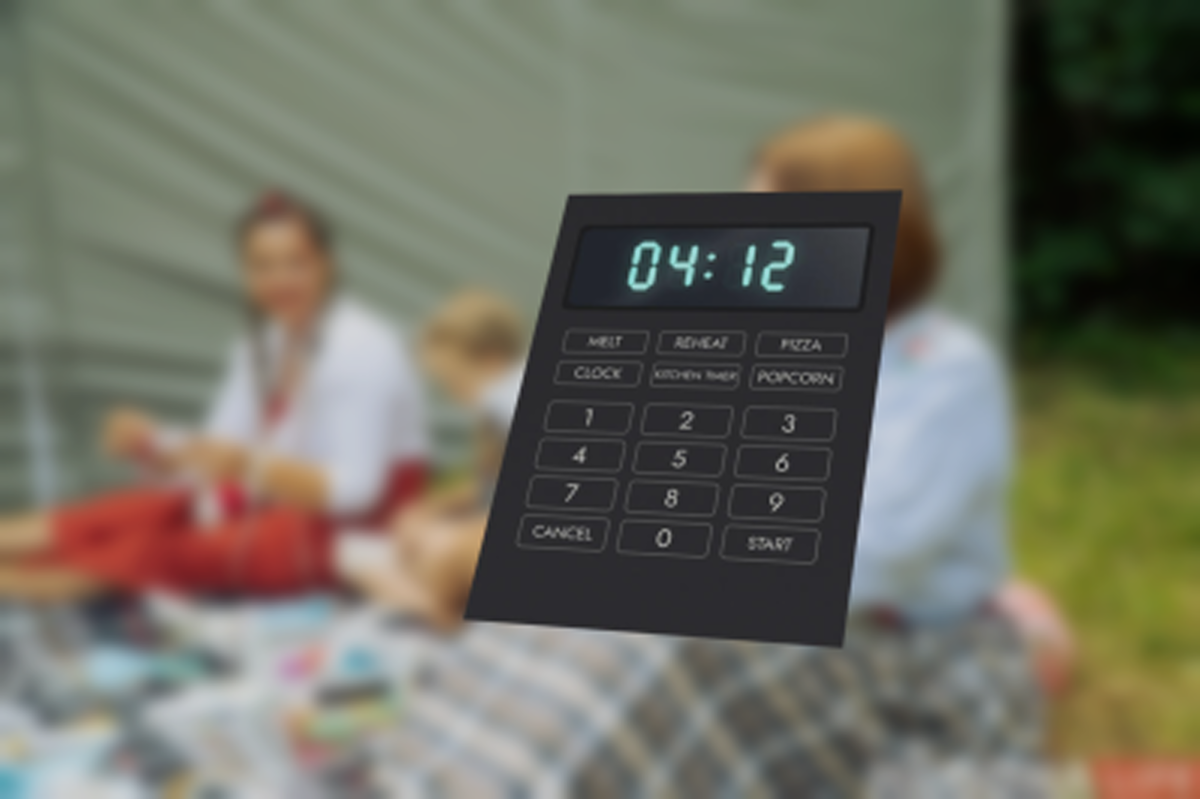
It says 4:12
